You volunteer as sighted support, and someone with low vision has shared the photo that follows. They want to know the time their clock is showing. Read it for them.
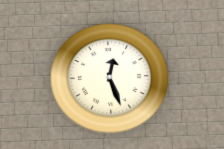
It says 12:27
